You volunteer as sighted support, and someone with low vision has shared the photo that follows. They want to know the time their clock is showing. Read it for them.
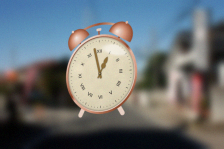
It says 12:58
